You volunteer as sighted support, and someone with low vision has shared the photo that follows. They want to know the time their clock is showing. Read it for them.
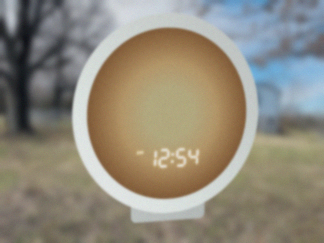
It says 12:54
